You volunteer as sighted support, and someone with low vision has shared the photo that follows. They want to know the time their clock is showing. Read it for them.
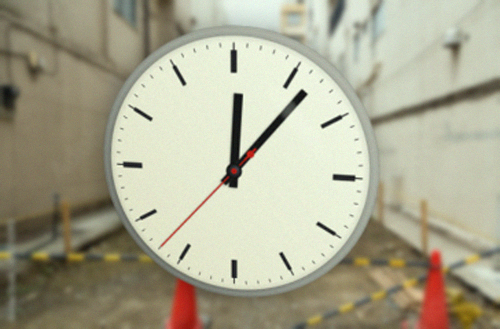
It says 12:06:37
